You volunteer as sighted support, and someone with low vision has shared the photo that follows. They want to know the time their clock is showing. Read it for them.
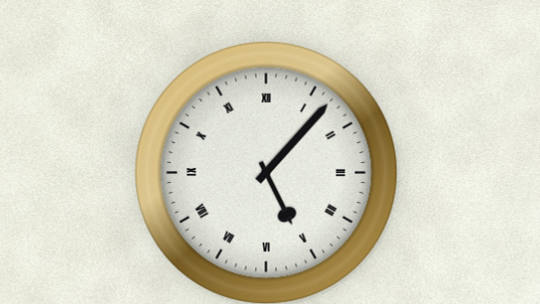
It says 5:07
